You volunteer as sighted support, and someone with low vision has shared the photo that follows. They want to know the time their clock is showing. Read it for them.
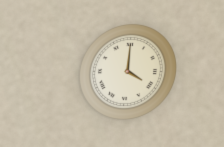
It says 4:00
